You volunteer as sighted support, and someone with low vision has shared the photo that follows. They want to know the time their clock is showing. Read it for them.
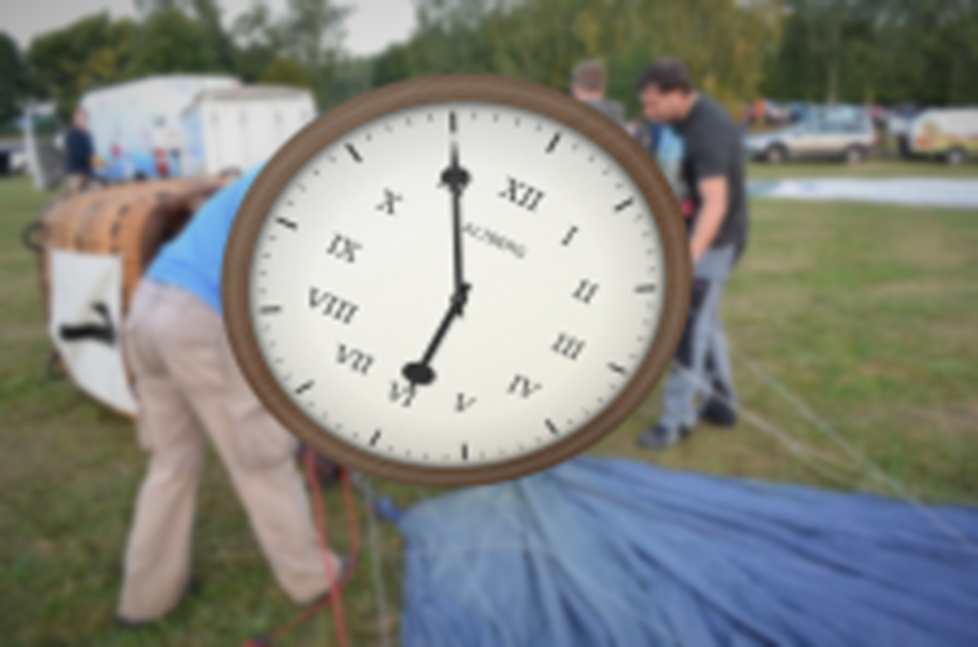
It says 5:55
